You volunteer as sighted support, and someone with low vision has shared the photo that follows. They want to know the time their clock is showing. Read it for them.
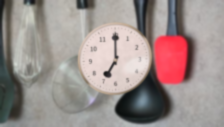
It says 7:00
